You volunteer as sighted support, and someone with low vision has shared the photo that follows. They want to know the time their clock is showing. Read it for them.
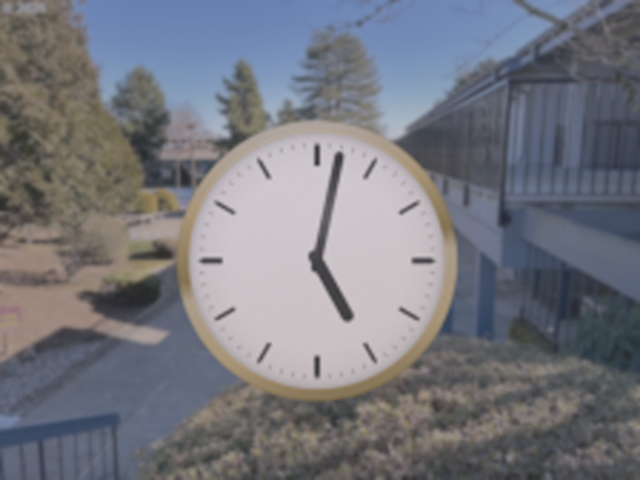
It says 5:02
